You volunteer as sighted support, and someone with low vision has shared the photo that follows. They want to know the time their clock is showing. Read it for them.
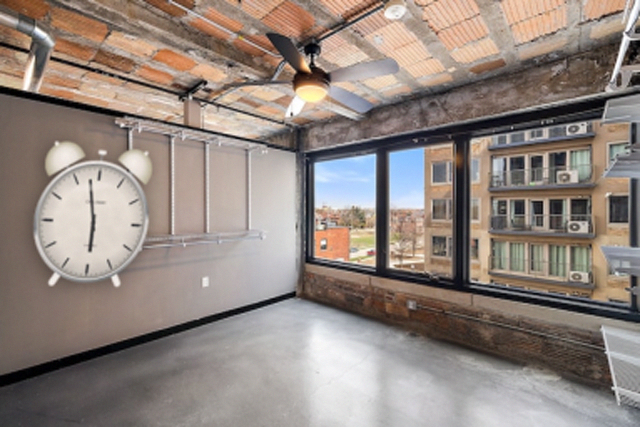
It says 5:58
